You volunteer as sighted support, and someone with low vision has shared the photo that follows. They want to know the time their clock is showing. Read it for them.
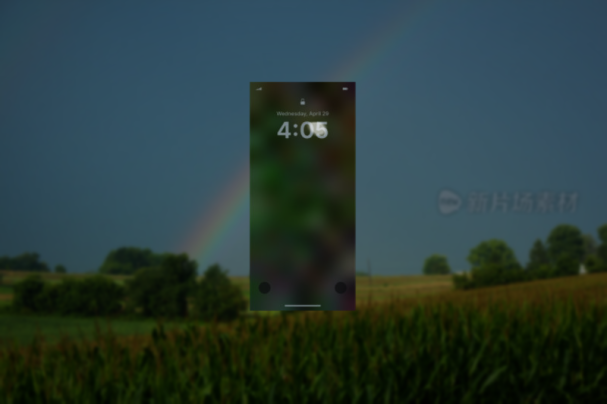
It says 4:05
